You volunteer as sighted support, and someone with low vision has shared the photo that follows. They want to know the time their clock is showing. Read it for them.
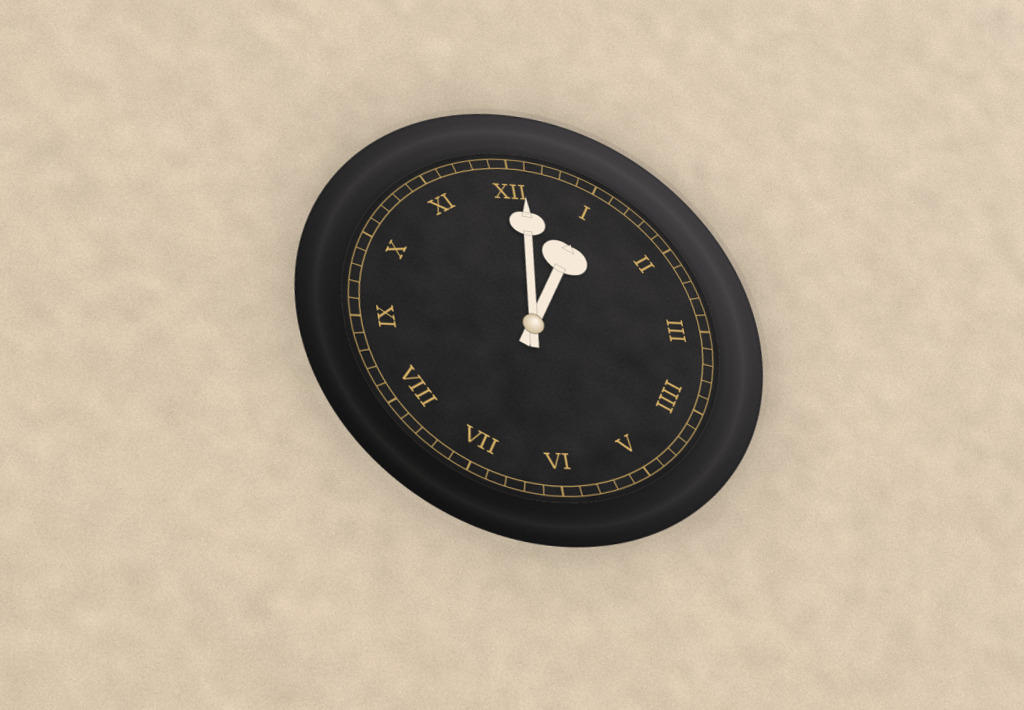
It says 1:01
